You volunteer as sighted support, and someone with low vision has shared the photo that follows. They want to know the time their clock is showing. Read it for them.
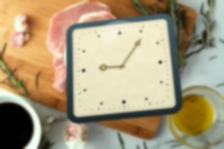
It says 9:06
